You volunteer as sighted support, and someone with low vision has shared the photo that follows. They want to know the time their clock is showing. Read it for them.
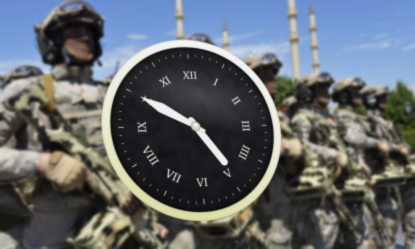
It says 4:50
